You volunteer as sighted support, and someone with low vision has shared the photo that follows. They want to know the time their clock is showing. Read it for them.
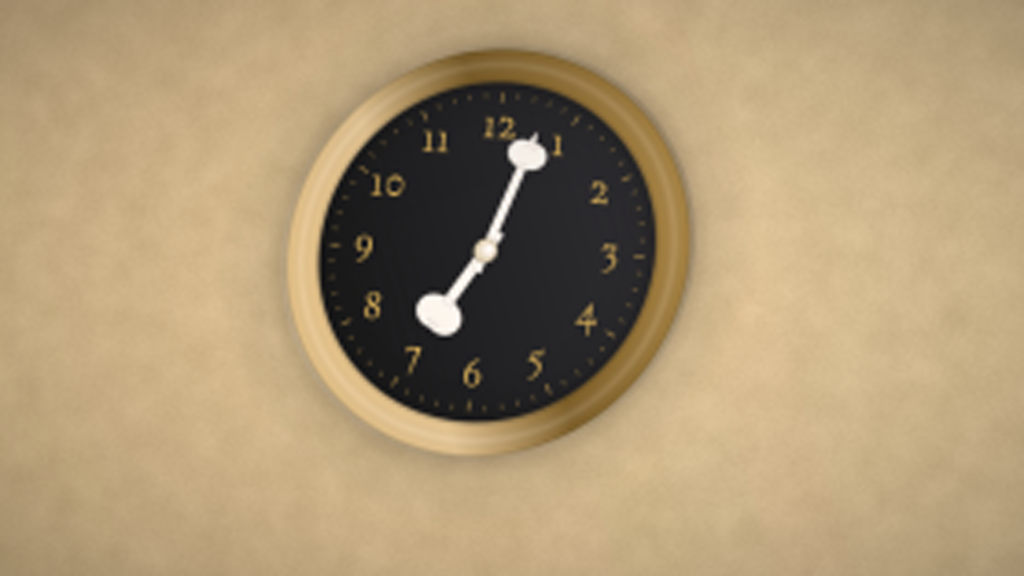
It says 7:03
